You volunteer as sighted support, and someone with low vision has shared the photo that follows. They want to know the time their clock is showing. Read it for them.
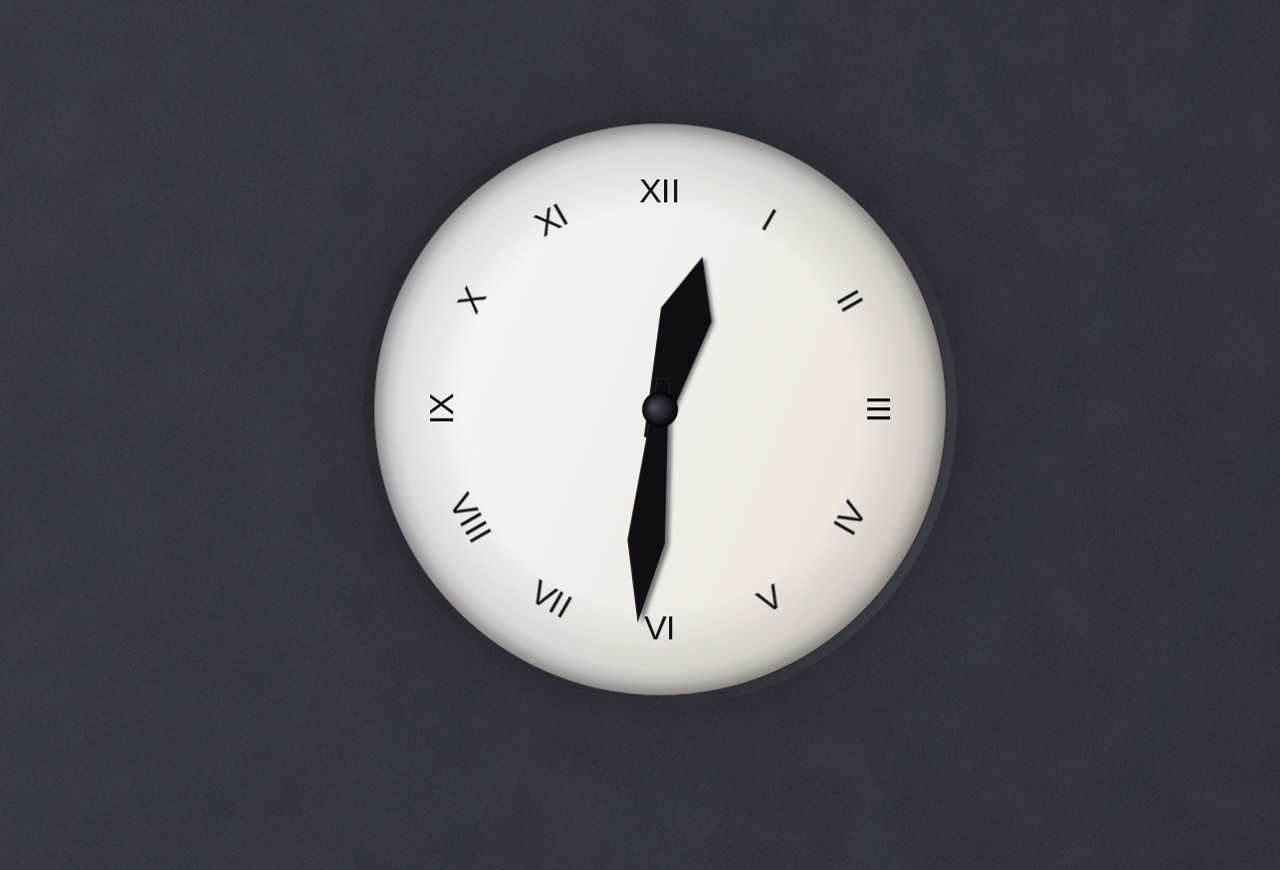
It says 12:31
